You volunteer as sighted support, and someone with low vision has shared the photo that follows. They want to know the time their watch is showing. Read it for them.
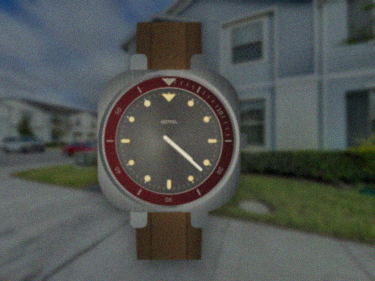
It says 4:22
